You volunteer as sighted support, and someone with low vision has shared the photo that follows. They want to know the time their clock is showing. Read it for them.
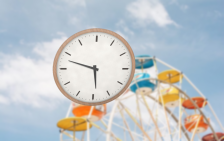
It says 5:48
